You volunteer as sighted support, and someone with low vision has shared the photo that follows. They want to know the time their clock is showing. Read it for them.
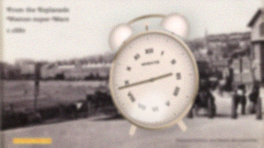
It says 2:44
